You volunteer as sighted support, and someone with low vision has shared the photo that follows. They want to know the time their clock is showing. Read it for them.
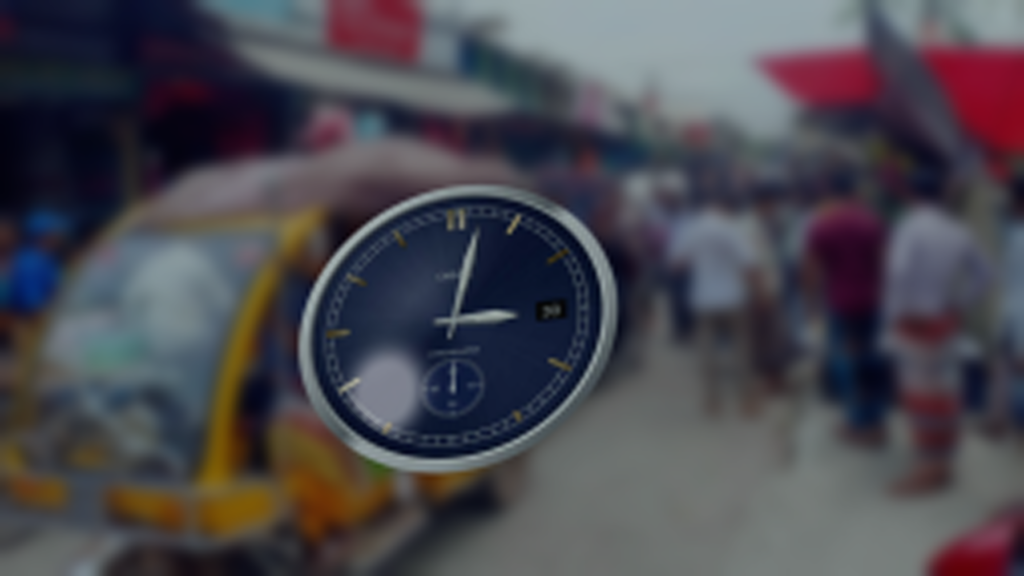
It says 3:02
